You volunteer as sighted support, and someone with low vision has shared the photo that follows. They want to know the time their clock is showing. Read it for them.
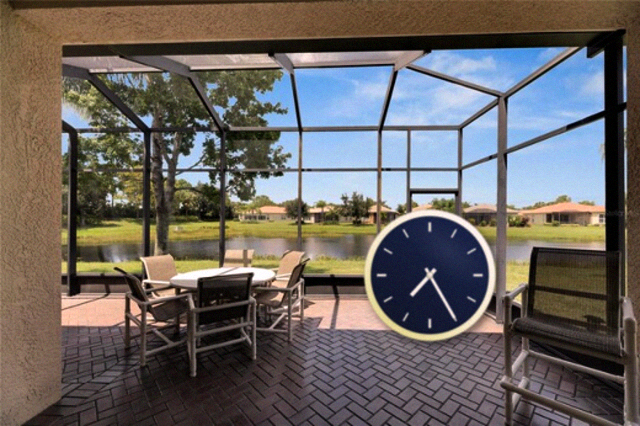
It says 7:25
